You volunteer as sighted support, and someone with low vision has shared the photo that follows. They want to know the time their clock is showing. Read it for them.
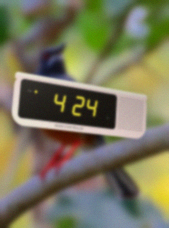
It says 4:24
